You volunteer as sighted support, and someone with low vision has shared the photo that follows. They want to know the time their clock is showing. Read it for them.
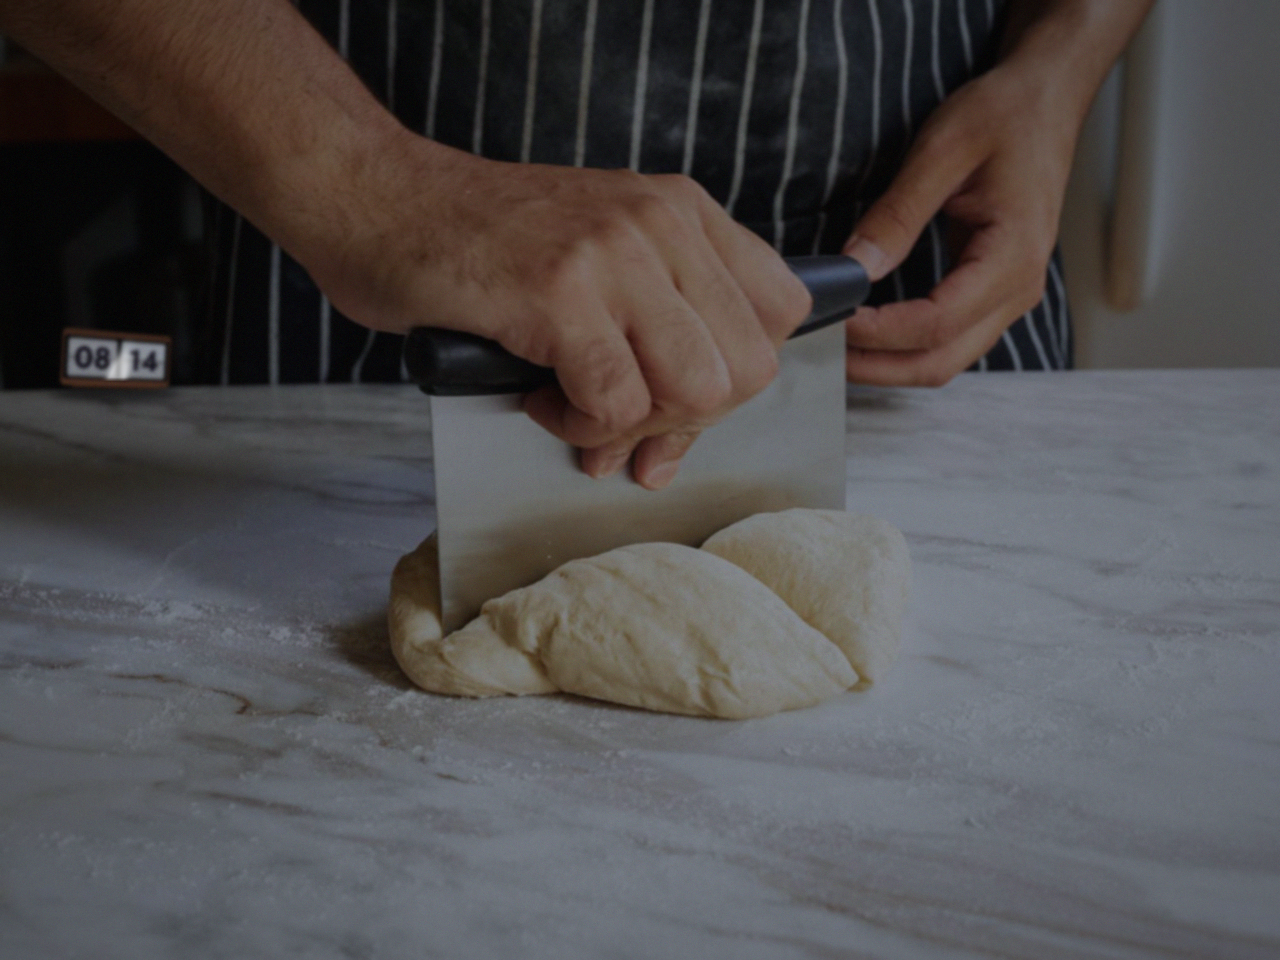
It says 8:14
